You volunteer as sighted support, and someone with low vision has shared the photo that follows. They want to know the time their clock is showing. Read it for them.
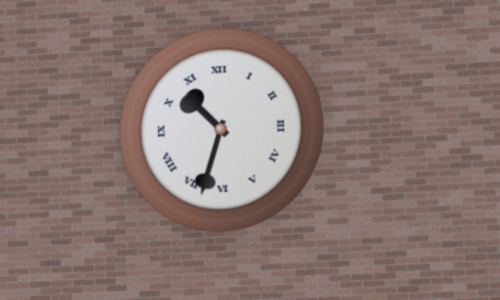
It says 10:33
